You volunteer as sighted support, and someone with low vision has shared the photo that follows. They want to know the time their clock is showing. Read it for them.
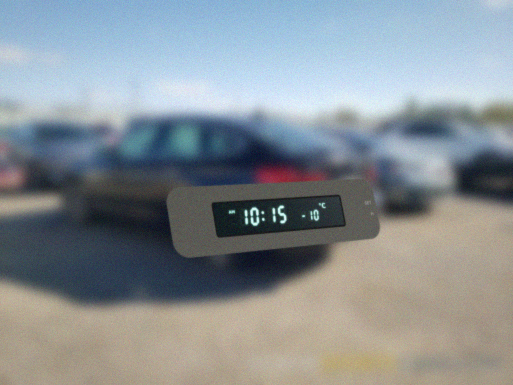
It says 10:15
